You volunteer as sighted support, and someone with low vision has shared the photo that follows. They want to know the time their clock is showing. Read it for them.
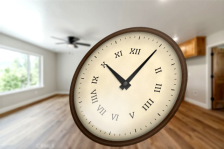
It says 10:05
